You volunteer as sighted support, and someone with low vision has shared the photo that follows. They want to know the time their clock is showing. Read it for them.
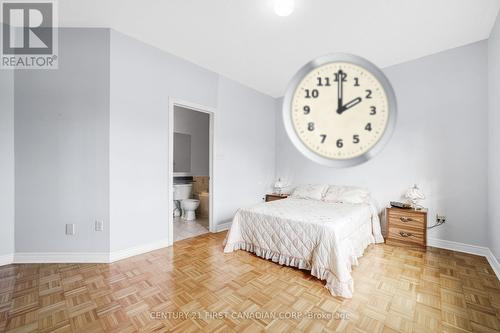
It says 2:00
